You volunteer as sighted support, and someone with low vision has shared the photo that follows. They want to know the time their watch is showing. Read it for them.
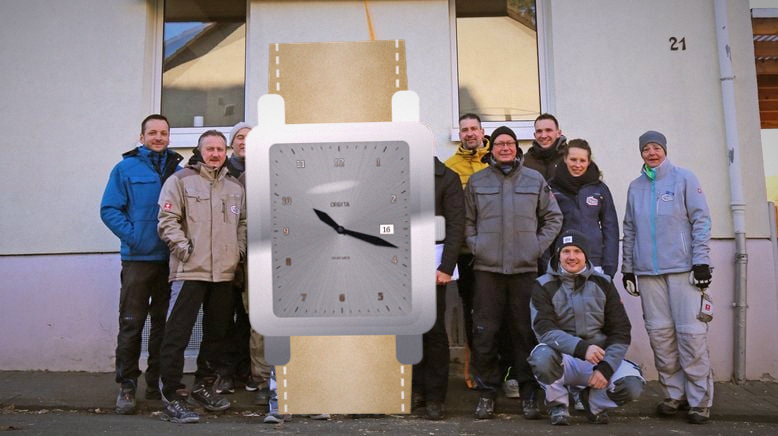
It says 10:18
